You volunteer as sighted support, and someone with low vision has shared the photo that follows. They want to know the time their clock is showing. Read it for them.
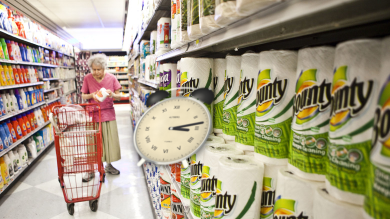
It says 3:13
